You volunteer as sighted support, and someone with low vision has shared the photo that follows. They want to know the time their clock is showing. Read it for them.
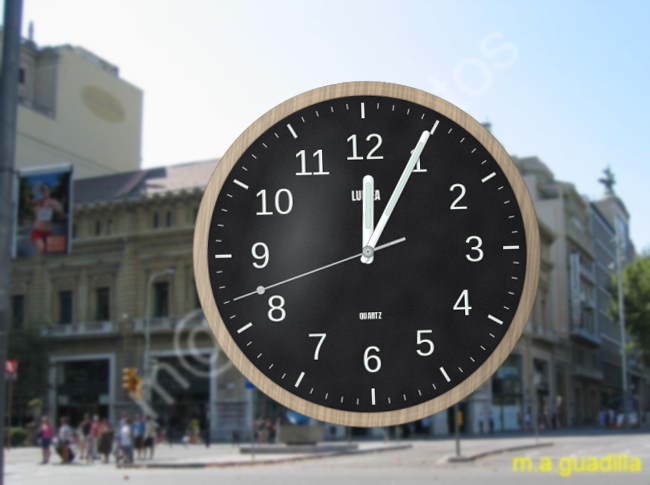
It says 12:04:42
